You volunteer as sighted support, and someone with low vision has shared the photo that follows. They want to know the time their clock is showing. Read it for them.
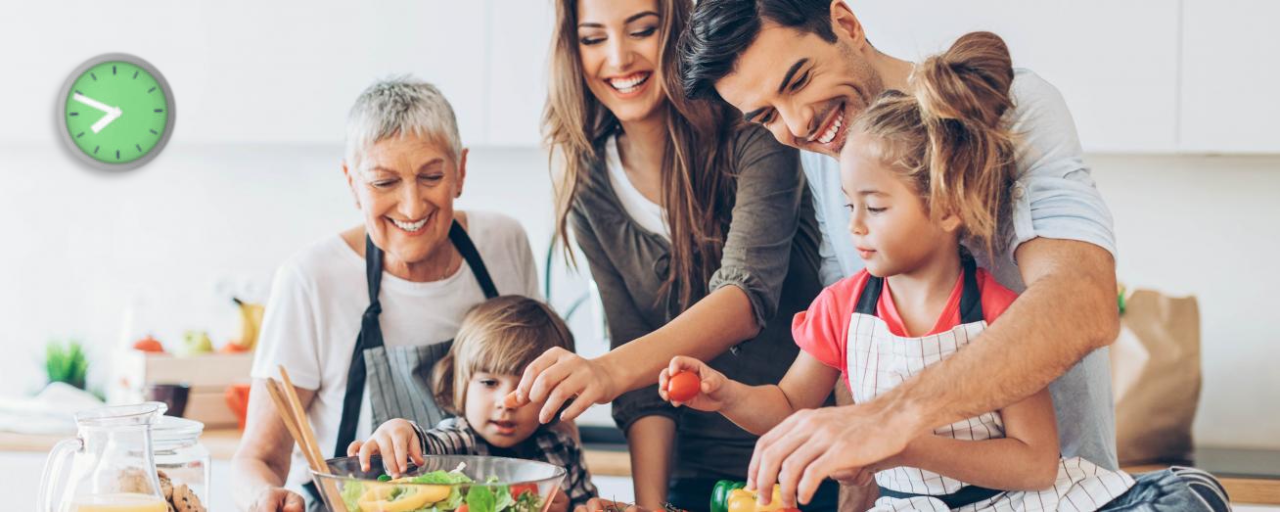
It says 7:49
